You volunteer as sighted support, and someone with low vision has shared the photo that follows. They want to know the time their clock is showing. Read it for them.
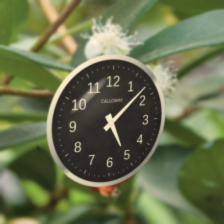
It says 5:08
